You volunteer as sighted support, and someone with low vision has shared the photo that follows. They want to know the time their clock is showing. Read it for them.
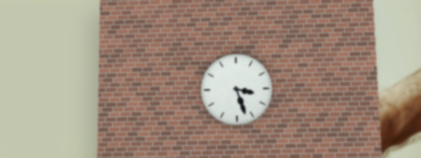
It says 3:27
